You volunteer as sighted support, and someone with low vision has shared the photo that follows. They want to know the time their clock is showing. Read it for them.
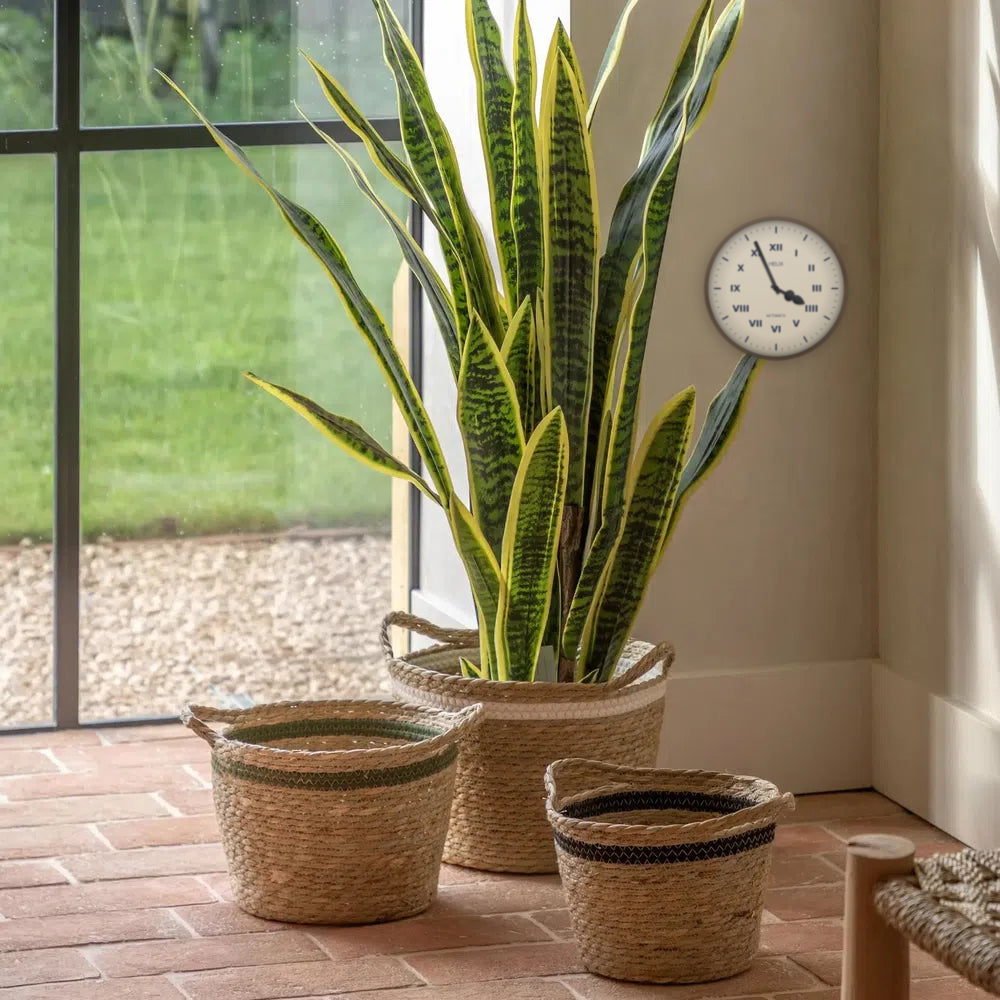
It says 3:56
